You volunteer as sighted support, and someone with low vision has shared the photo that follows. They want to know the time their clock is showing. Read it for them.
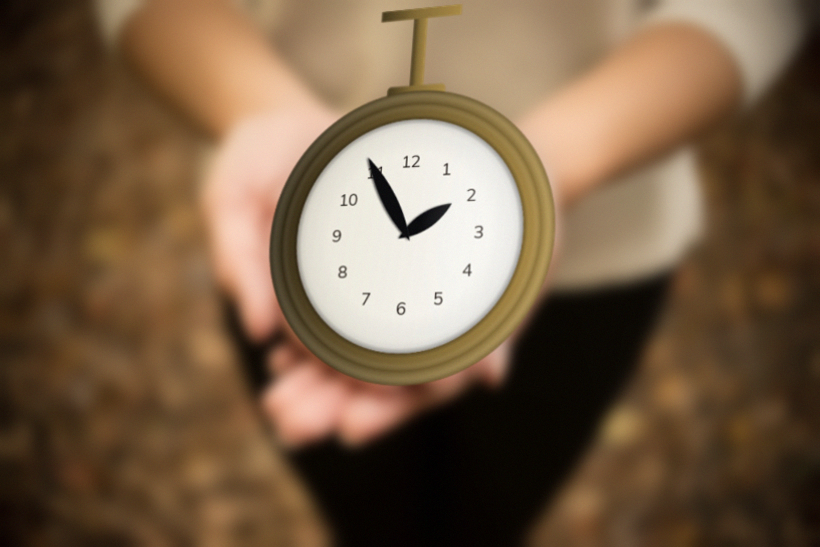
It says 1:55
